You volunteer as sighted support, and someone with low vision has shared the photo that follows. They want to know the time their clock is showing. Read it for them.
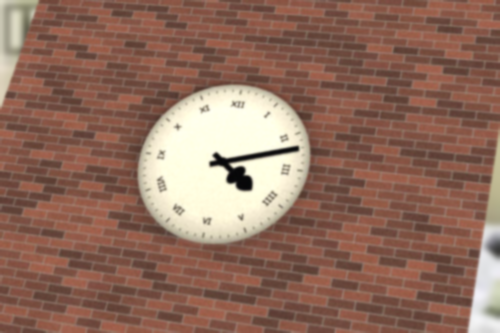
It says 4:12
